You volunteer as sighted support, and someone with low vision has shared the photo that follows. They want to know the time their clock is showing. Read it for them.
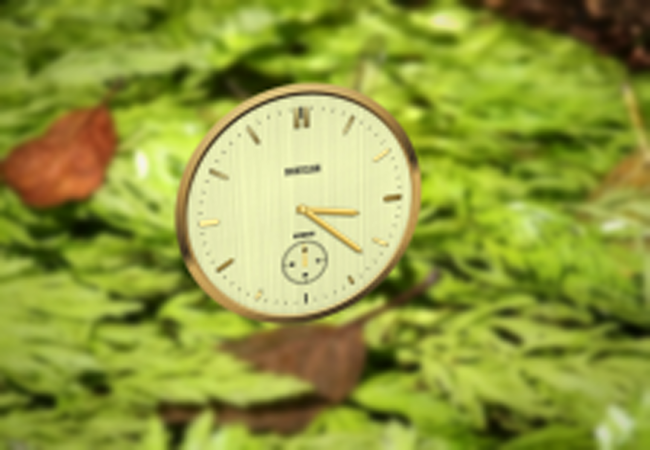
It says 3:22
